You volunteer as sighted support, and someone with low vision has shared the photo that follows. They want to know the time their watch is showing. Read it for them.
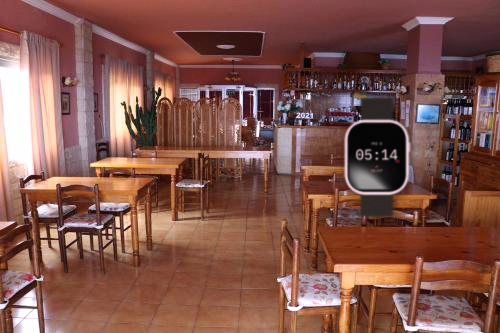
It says 5:14
